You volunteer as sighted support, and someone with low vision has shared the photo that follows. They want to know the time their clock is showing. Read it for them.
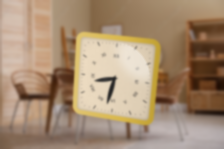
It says 8:32
